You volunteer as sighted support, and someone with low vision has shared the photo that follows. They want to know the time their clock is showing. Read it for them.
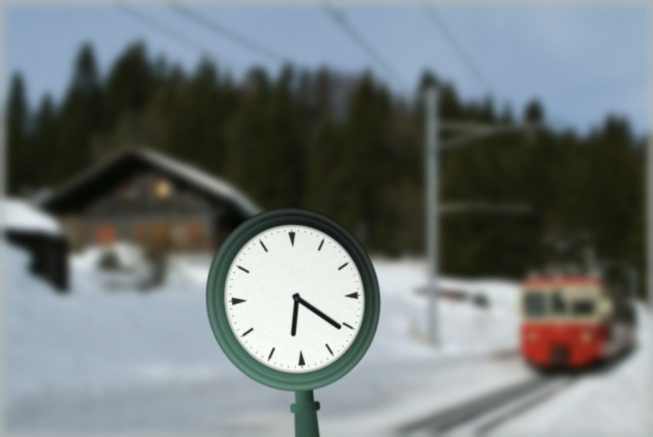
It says 6:21
